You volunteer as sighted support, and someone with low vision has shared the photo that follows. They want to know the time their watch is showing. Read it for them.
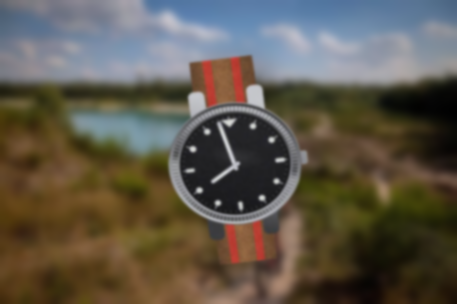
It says 7:58
